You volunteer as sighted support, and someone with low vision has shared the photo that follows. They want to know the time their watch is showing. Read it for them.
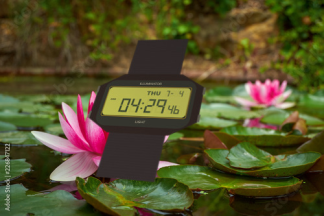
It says 4:29:46
